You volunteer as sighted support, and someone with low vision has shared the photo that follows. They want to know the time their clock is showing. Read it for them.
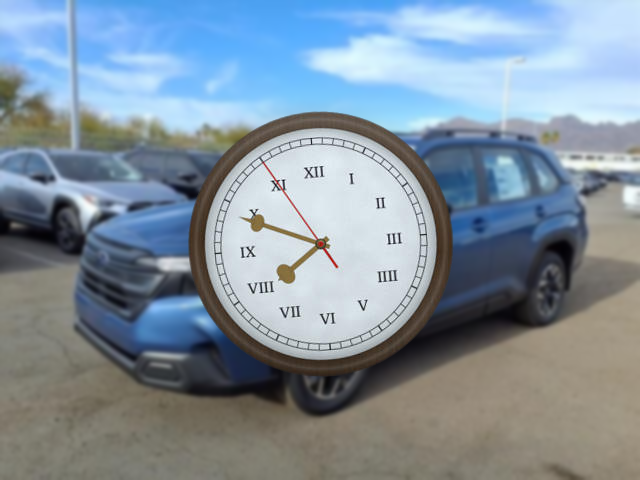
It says 7:48:55
